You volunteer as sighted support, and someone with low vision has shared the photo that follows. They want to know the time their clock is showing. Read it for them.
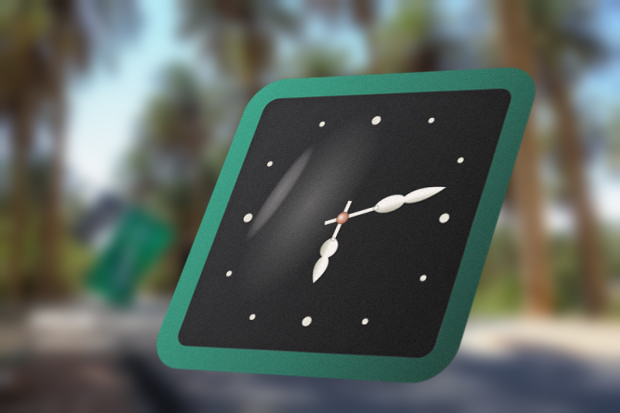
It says 6:12
